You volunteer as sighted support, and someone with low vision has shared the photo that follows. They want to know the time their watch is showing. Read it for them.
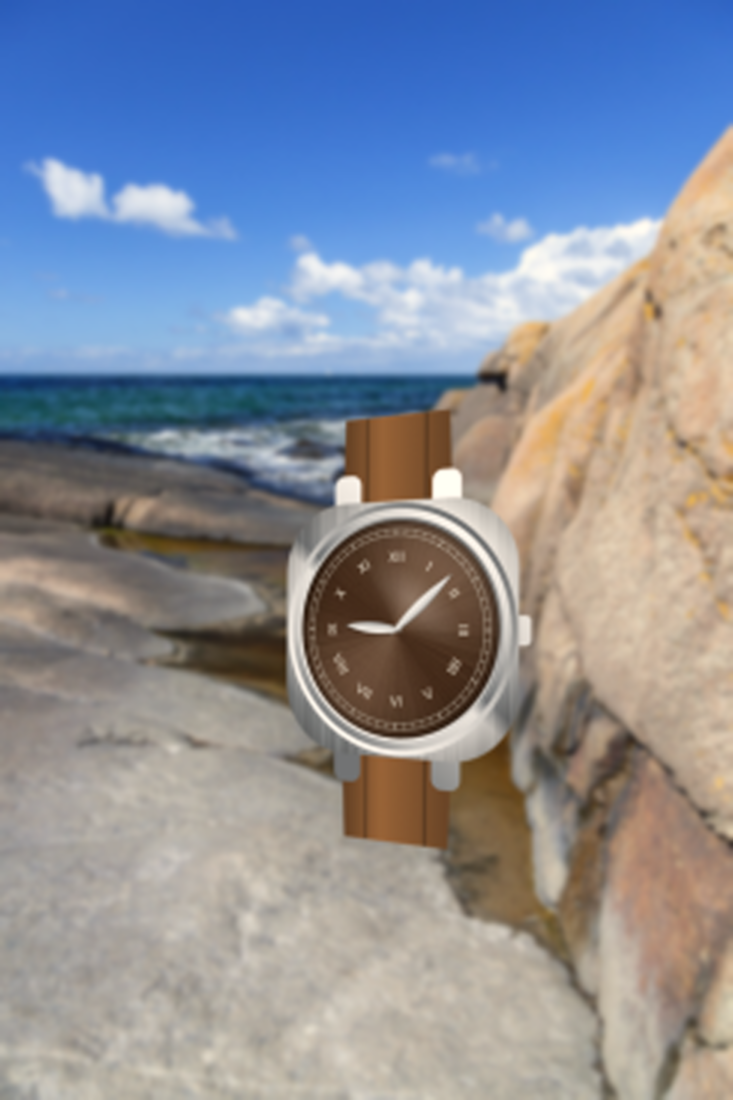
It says 9:08
